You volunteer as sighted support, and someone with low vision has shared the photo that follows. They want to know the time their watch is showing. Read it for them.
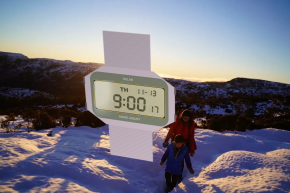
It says 9:00:17
